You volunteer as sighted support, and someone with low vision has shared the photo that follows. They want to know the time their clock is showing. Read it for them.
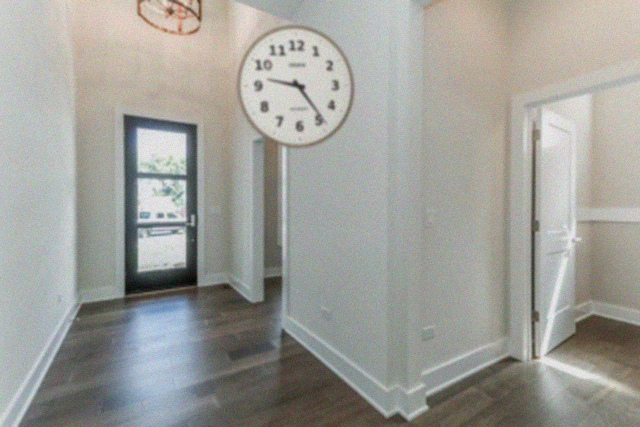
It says 9:24
